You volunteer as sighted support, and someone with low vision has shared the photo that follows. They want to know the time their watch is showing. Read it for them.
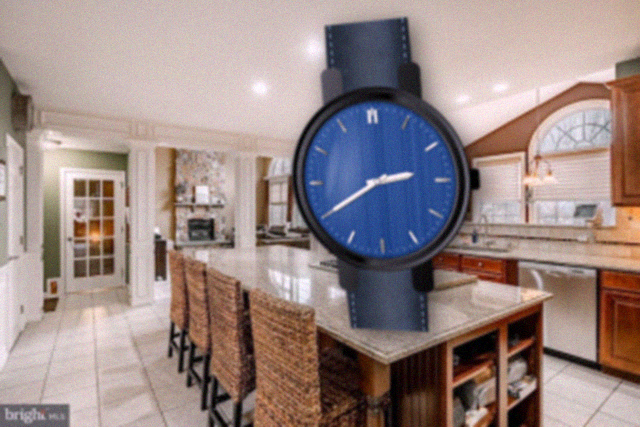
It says 2:40
